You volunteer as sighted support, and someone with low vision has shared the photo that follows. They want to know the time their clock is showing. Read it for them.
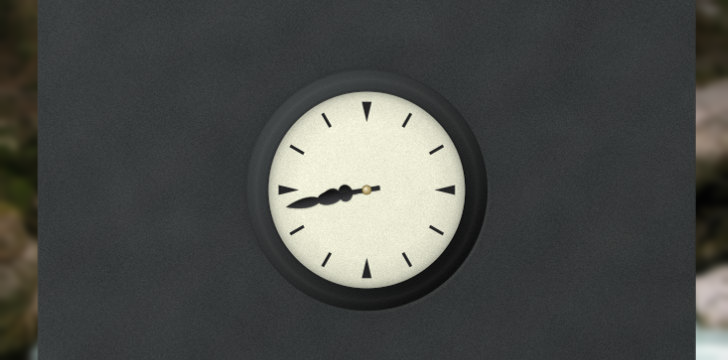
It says 8:43
